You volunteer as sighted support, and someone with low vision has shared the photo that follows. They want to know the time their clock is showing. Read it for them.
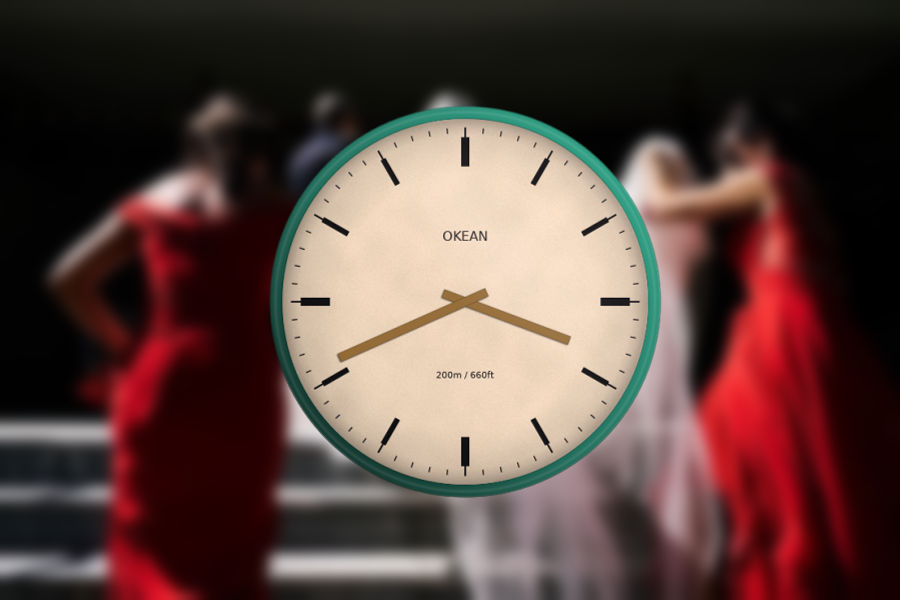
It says 3:41
